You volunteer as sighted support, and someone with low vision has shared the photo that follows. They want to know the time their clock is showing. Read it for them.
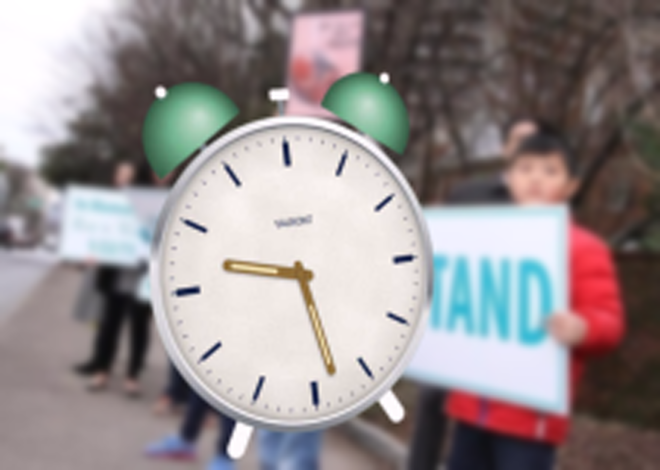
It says 9:28
